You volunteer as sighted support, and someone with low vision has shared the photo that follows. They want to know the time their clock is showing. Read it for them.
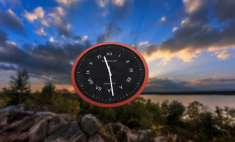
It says 11:29
